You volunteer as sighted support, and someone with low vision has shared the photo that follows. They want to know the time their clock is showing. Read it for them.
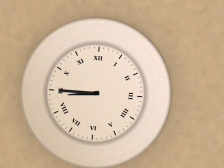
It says 8:45
